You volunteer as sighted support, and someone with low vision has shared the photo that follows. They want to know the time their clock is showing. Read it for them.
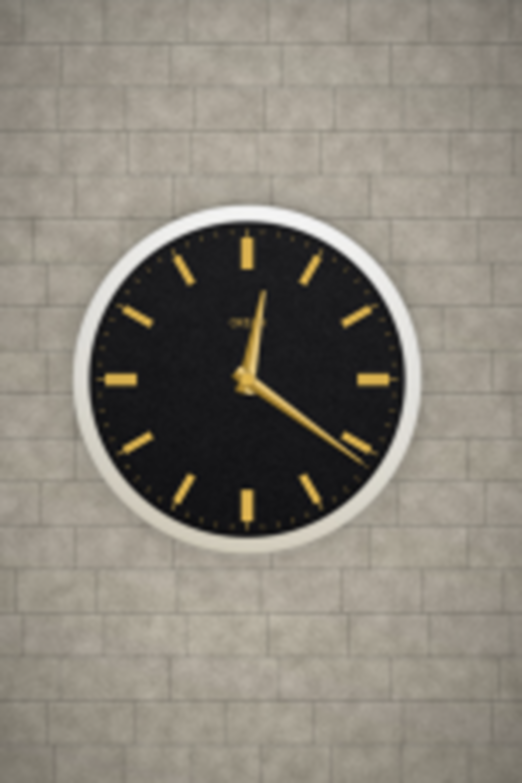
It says 12:21
